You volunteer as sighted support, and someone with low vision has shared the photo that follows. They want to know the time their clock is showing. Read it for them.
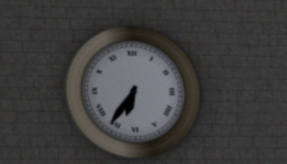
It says 6:36
